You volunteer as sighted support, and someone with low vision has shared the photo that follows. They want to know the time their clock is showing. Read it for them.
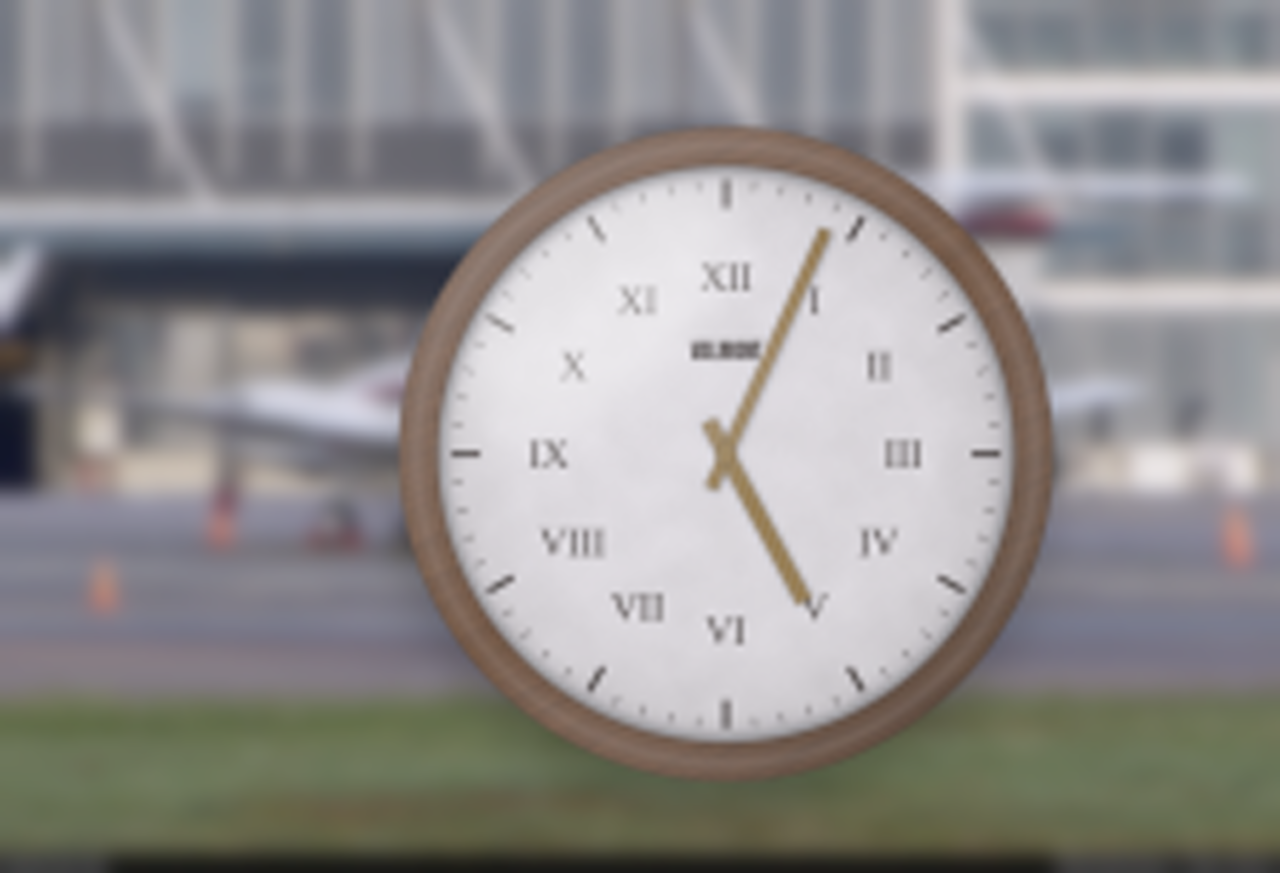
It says 5:04
